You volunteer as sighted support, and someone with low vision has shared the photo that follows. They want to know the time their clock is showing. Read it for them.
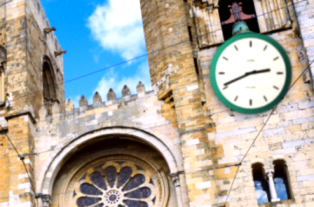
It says 2:41
